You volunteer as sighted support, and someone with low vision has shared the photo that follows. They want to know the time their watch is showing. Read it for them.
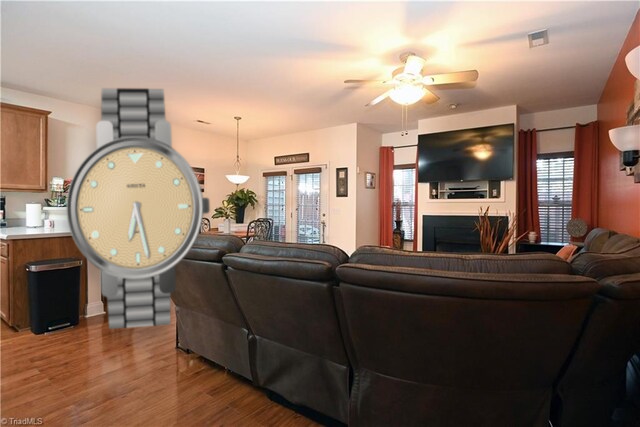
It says 6:28
